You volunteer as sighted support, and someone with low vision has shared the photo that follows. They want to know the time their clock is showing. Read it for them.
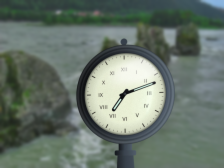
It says 7:12
